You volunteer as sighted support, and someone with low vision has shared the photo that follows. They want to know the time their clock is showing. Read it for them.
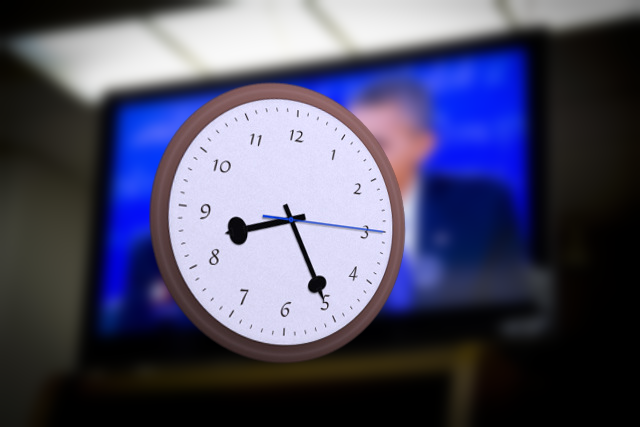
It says 8:25:15
